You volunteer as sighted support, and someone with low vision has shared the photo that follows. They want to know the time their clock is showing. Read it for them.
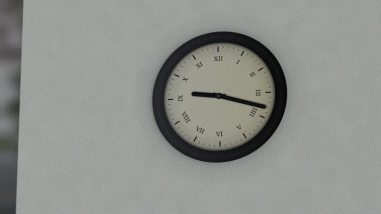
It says 9:18
